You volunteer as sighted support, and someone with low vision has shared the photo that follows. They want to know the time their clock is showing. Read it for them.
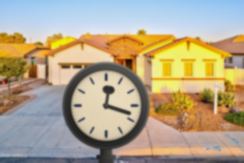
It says 12:18
